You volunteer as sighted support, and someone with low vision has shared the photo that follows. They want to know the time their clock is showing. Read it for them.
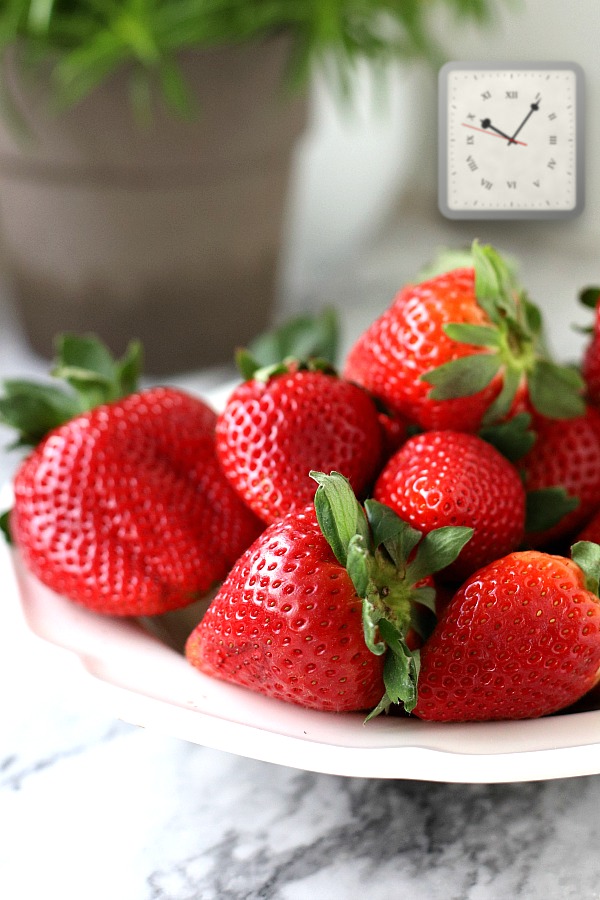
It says 10:05:48
